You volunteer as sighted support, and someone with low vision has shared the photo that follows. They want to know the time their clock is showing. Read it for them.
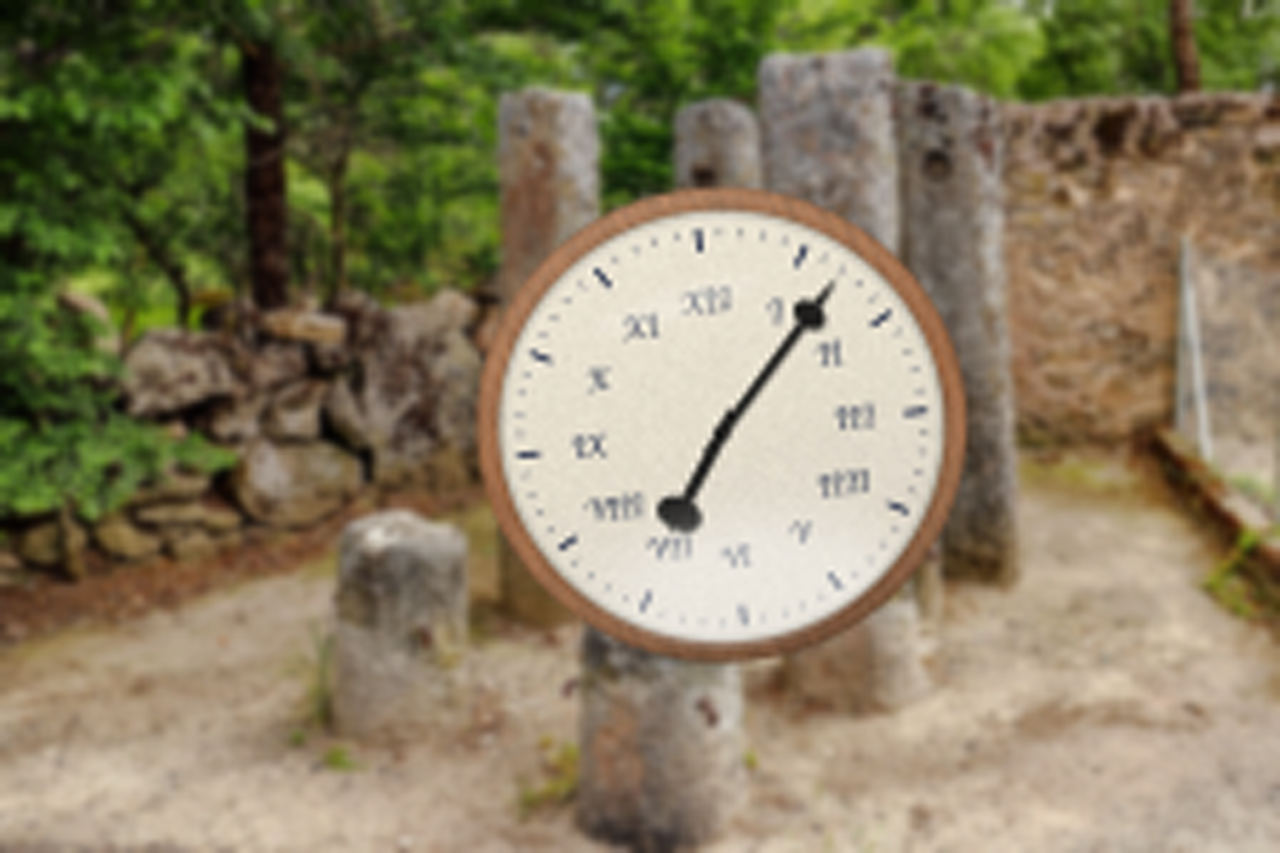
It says 7:07
